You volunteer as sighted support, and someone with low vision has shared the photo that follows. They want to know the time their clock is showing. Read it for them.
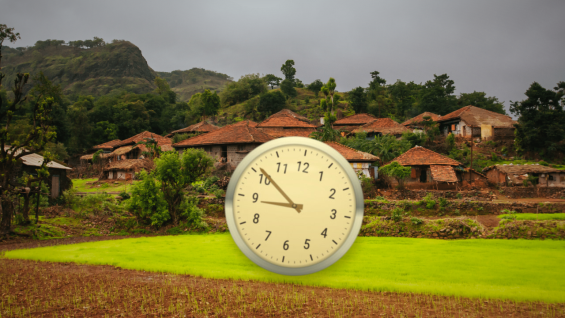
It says 8:51
